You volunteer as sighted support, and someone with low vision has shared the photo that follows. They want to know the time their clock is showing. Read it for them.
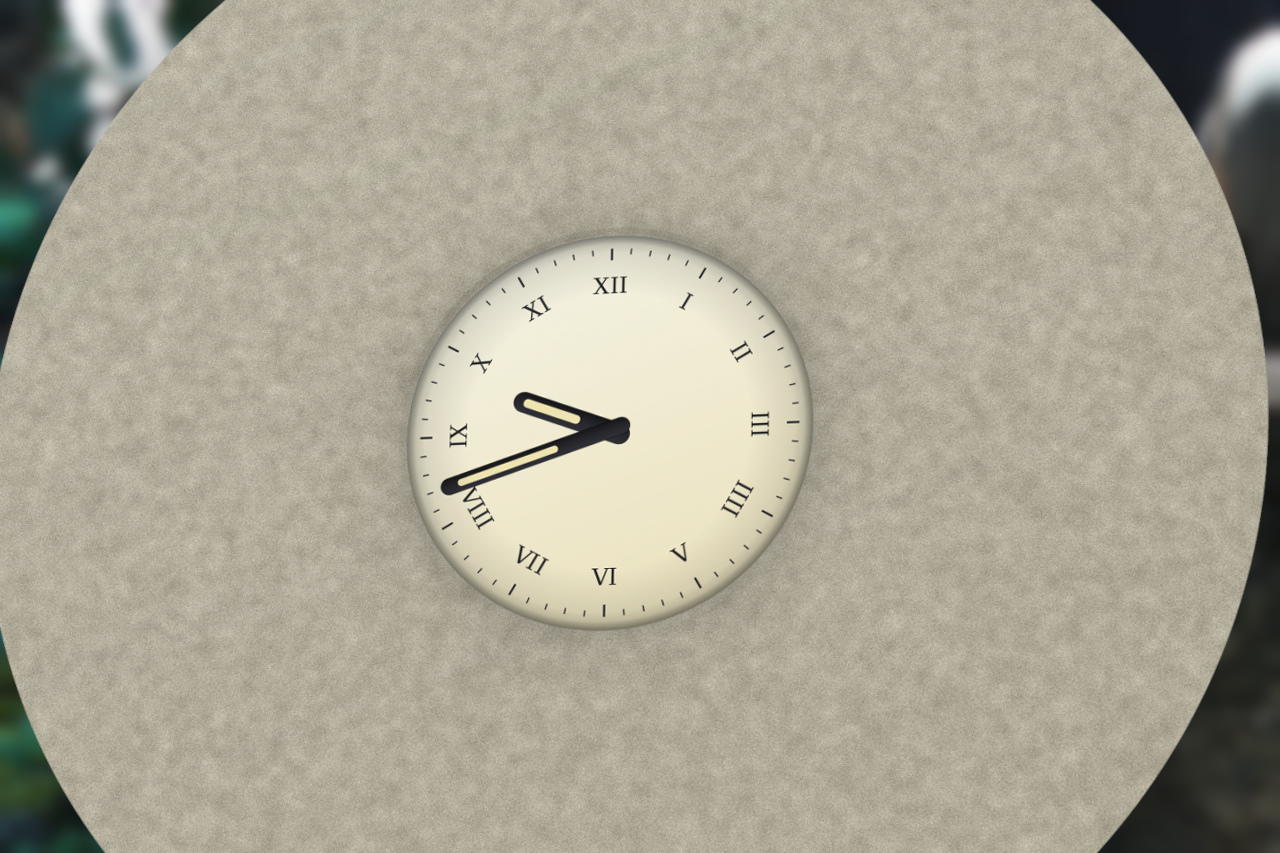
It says 9:42
